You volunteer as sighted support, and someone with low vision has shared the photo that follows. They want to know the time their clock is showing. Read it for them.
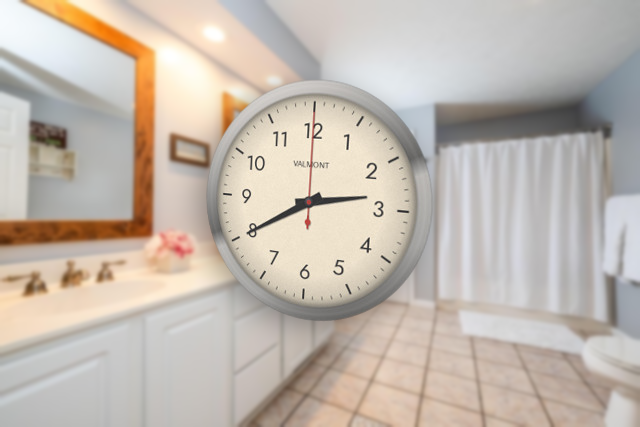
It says 2:40:00
